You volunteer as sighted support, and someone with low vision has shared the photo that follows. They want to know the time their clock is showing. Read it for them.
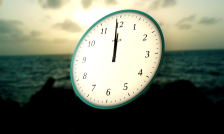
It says 11:59
